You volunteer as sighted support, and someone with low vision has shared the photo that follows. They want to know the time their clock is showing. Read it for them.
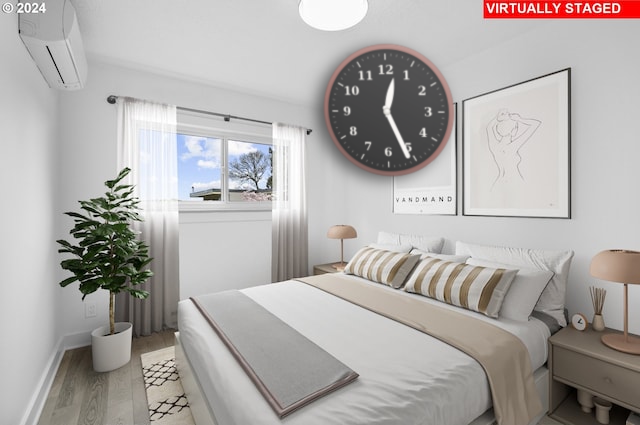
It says 12:26
